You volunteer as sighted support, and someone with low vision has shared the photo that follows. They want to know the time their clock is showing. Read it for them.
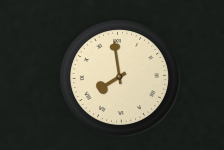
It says 7:59
